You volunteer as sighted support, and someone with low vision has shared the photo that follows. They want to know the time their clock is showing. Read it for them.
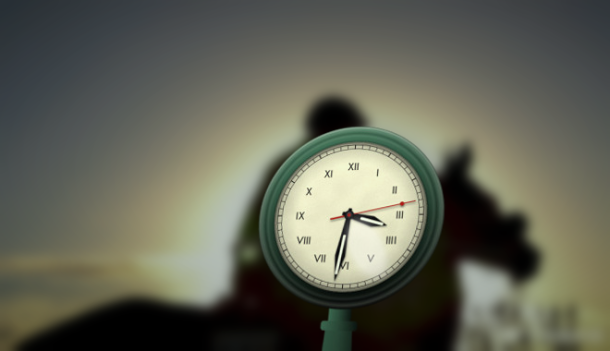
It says 3:31:13
